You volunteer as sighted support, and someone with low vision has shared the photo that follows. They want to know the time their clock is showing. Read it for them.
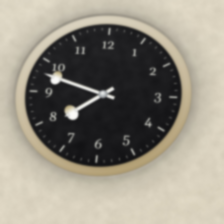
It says 7:48
